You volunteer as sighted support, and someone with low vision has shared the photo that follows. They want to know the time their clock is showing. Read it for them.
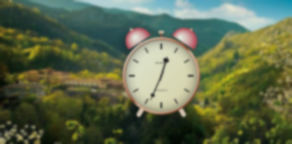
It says 12:34
